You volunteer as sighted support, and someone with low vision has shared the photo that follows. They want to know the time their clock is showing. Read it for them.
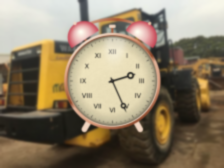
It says 2:26
